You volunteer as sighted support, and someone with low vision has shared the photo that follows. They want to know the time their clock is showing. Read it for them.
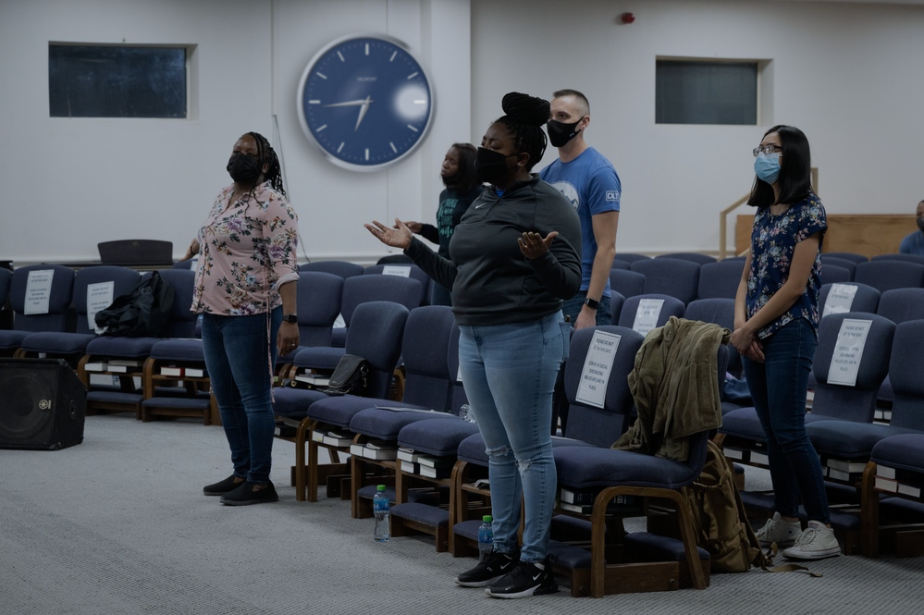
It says 6:44
